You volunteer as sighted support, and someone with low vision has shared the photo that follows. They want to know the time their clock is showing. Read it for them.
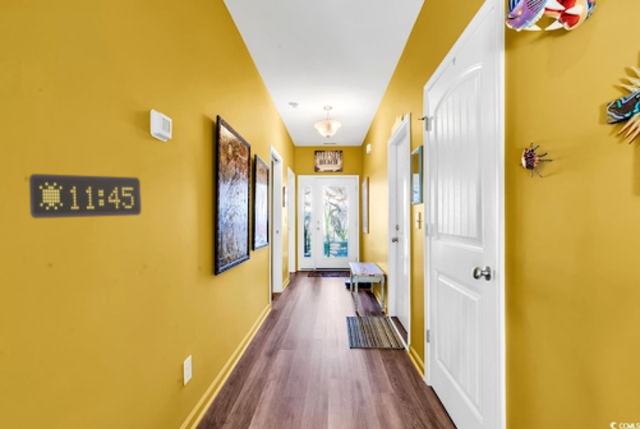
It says 11:45
